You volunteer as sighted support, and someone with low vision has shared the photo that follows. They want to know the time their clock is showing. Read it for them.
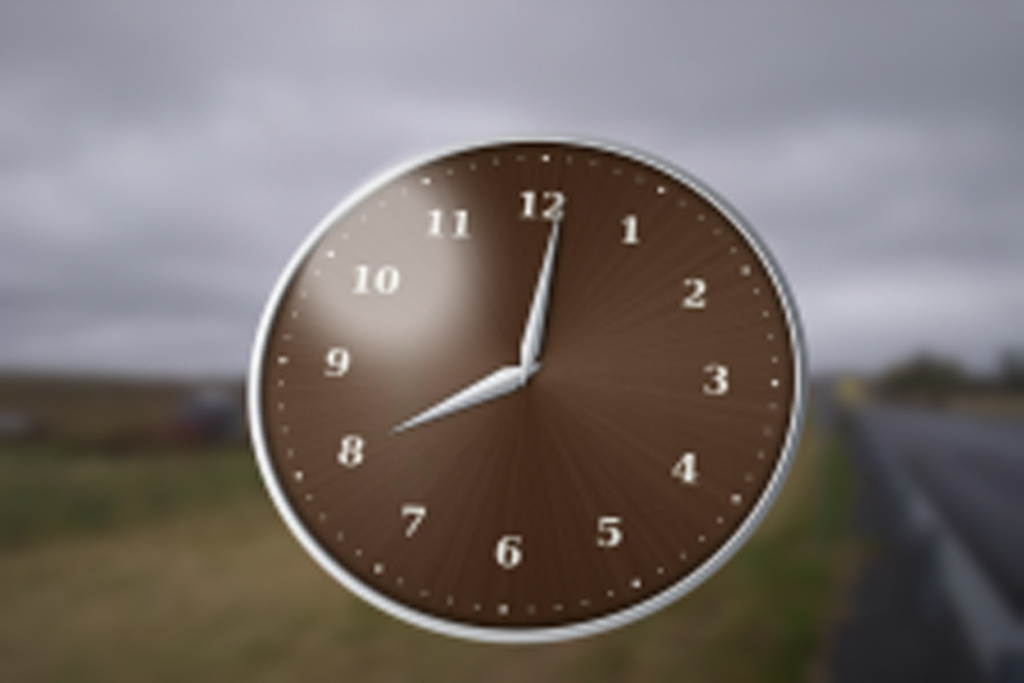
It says 8:01
